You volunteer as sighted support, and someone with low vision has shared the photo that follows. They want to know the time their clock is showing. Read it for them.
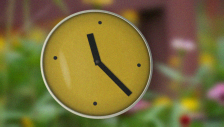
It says 11:22
